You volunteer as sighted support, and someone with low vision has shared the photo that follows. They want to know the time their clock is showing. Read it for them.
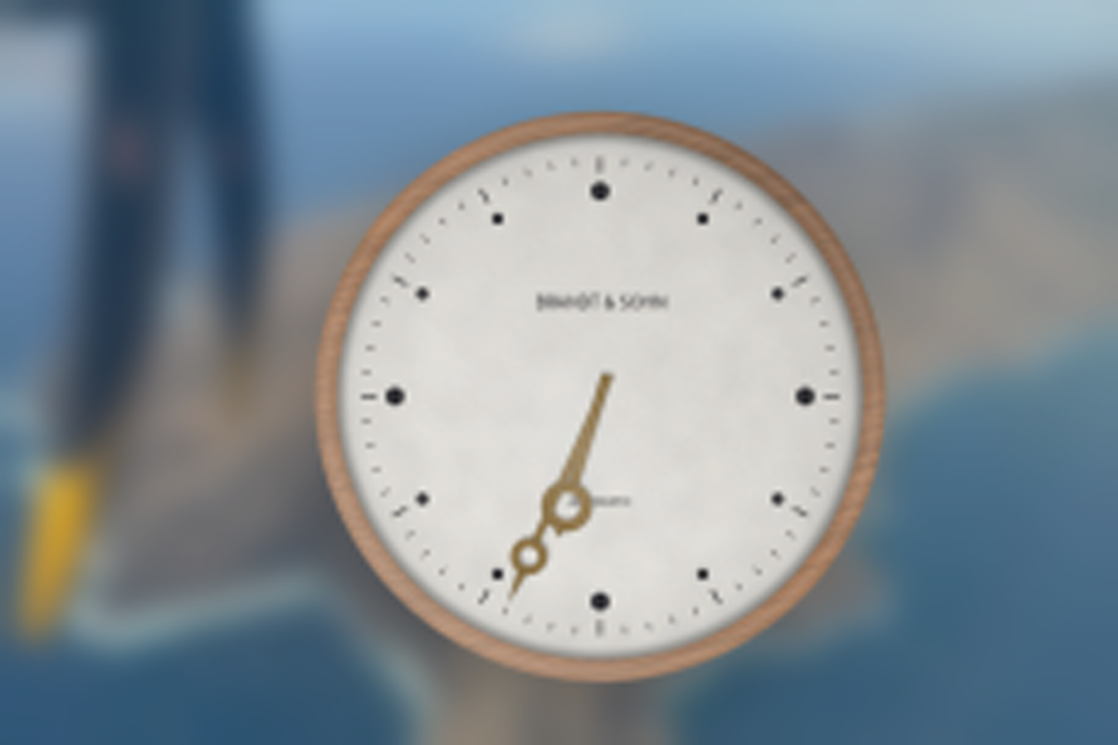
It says 6:34
